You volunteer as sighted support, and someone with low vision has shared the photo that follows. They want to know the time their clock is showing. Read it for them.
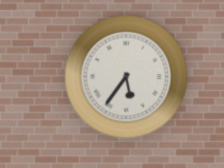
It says 5:36
